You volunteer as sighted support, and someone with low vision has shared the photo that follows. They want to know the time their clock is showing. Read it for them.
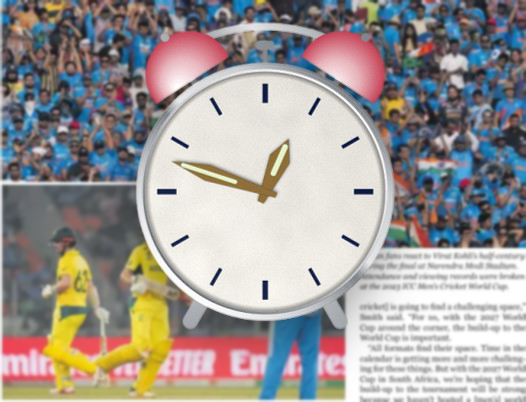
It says 12:48
